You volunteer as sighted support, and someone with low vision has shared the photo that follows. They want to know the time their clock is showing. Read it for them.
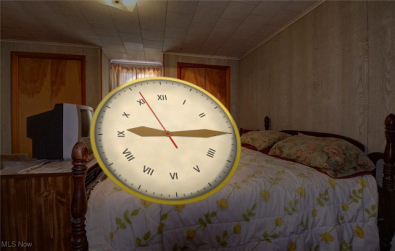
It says 9:14:56
